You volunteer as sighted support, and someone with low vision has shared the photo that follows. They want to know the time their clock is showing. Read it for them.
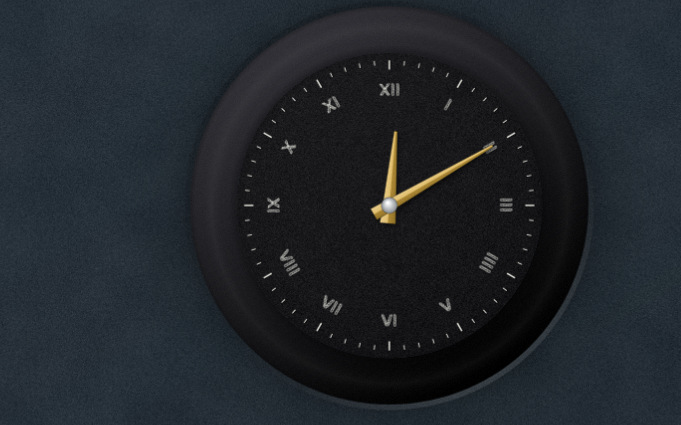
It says 12:10
